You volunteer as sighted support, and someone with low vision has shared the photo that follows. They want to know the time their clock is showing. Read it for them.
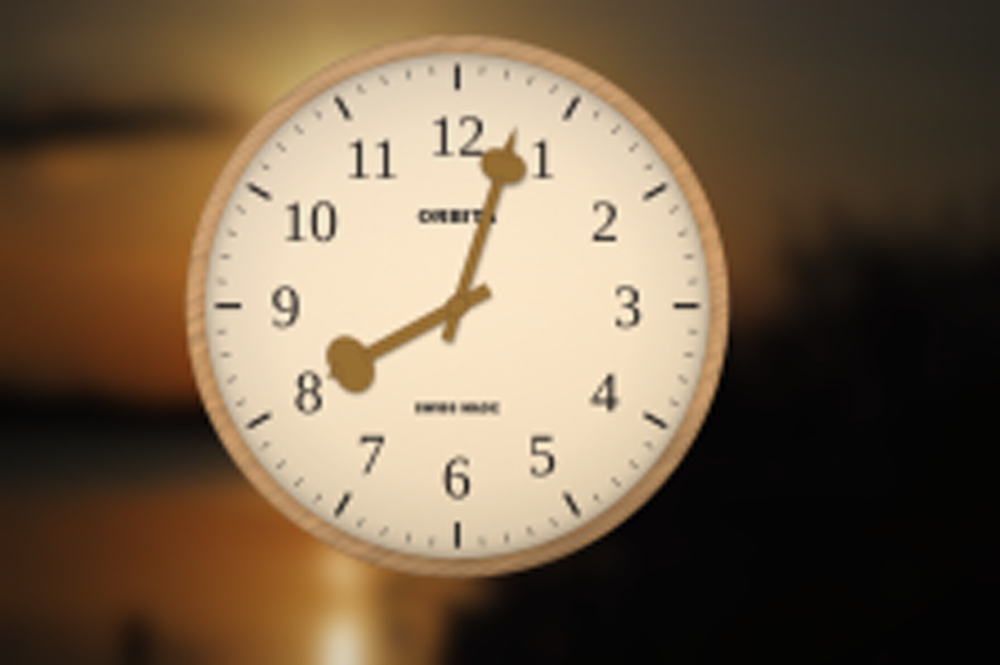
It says 8:03
